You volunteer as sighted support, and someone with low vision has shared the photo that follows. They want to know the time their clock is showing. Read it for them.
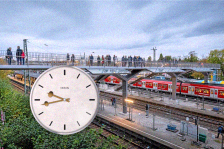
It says 9:43
